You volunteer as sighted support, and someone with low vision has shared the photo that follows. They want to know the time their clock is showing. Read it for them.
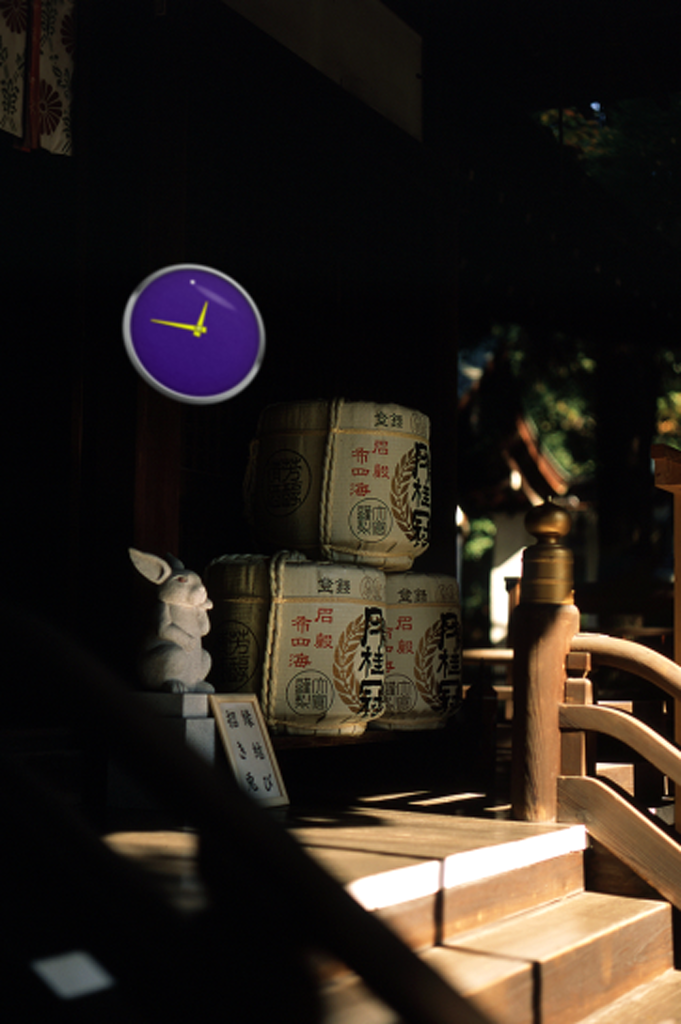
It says 12:47
